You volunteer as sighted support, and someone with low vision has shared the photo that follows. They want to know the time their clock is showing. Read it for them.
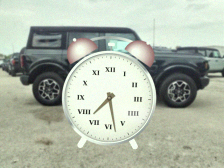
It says 7:28
